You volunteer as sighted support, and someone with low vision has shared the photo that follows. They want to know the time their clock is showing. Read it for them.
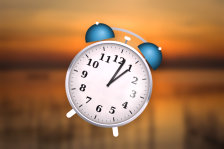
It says 1:02
